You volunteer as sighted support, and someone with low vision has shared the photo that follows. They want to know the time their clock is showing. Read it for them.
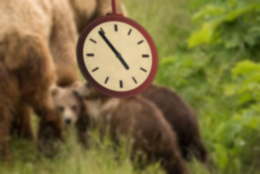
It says 4:54
